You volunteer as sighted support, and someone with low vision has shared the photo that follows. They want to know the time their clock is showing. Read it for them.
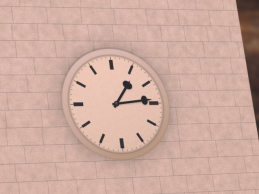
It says 1:14
